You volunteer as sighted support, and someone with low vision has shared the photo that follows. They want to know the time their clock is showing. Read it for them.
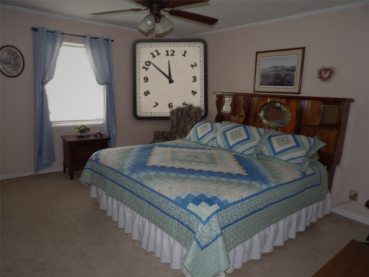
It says 11:52
